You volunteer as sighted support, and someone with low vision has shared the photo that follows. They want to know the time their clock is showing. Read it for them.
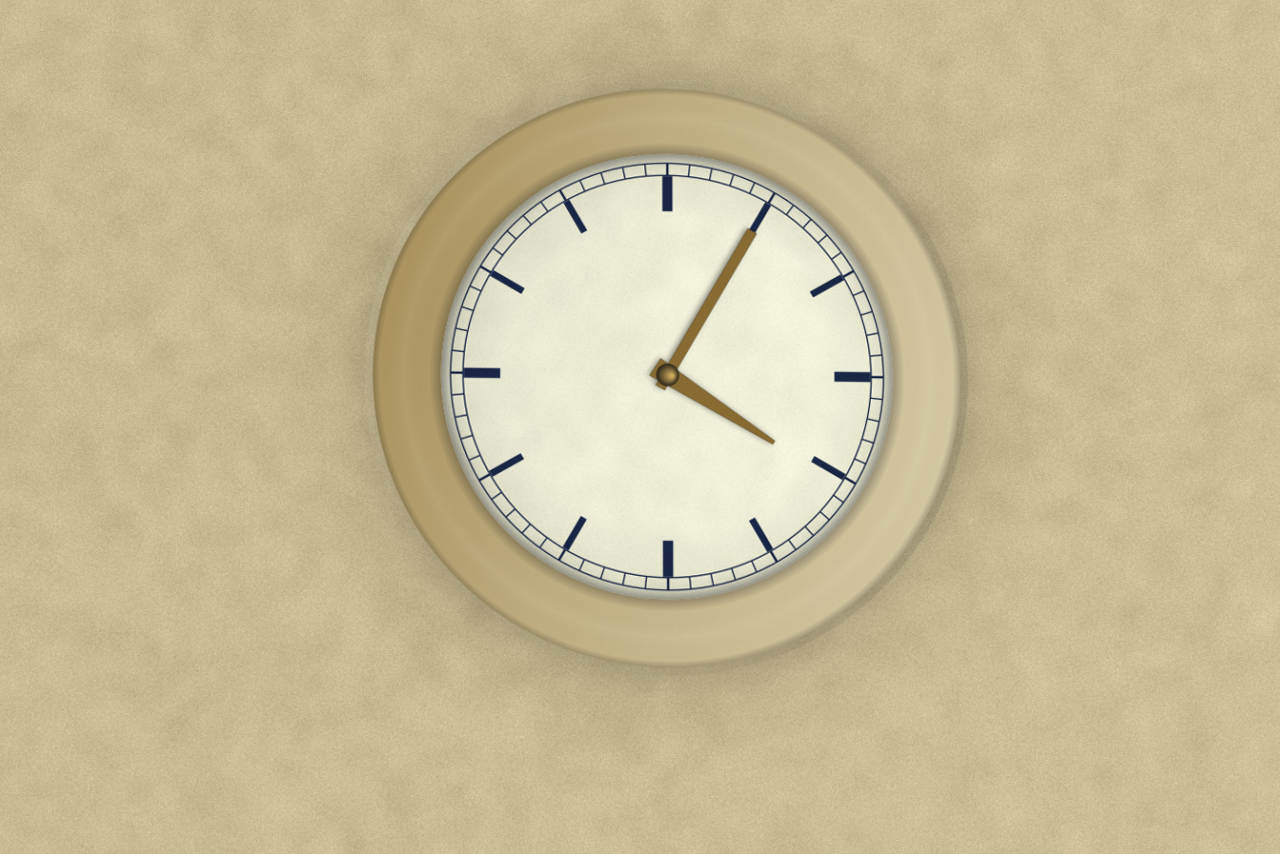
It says 4:05
